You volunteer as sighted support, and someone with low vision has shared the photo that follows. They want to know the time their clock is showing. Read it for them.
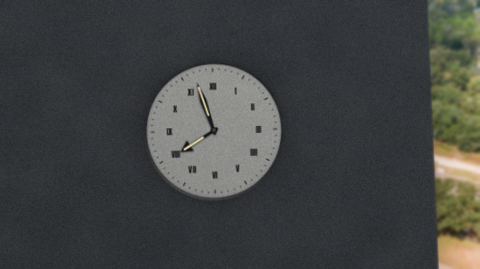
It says 7:57
